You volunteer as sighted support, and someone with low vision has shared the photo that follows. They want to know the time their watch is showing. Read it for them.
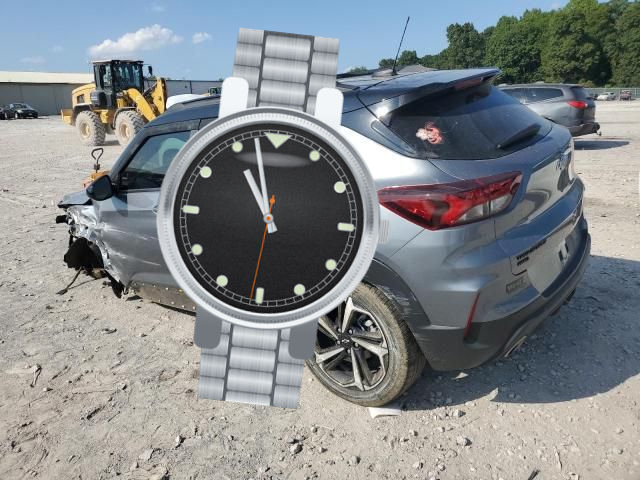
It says 10:57:31
